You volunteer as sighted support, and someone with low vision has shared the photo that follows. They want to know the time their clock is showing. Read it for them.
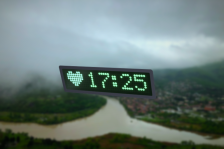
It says 17:25
